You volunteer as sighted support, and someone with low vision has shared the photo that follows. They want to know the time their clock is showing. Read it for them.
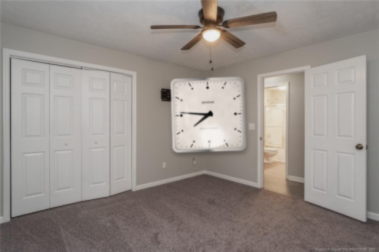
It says 7:46
